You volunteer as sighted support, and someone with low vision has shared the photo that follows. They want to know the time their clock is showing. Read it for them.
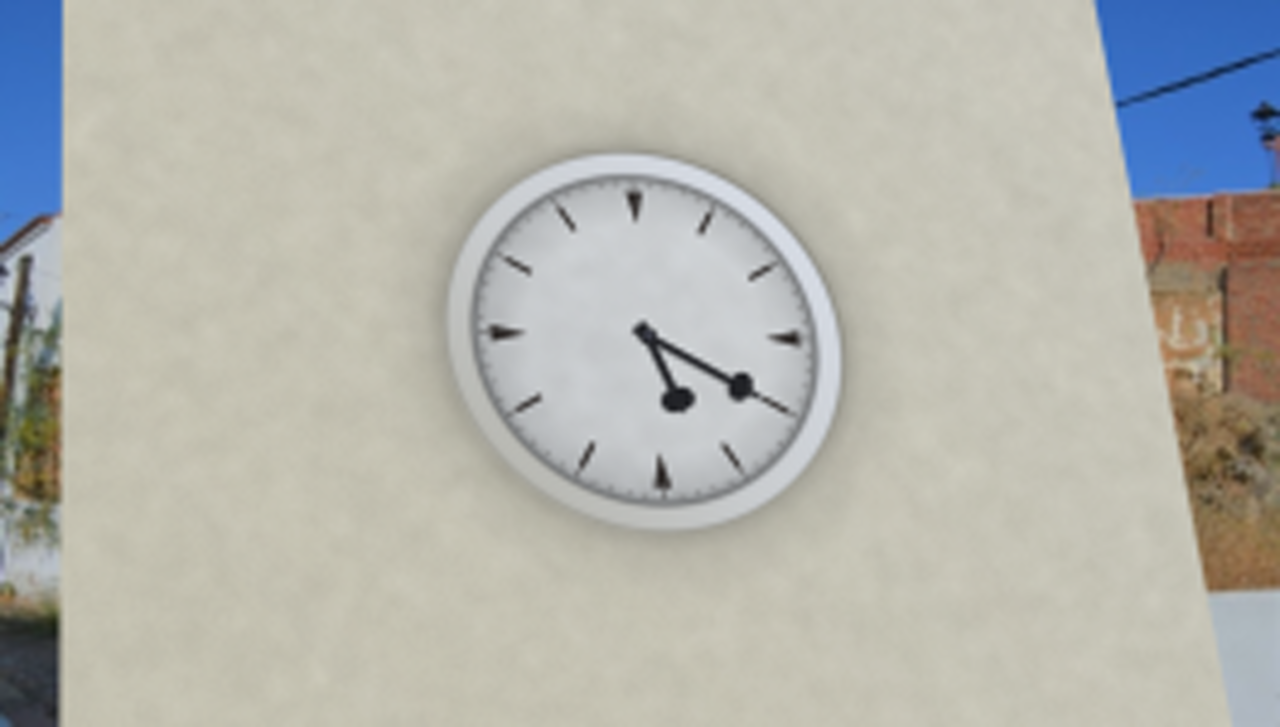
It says 5:20
